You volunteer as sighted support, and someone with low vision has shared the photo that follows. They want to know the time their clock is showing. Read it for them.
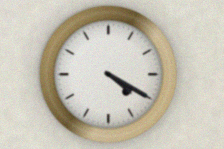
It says 4:20
